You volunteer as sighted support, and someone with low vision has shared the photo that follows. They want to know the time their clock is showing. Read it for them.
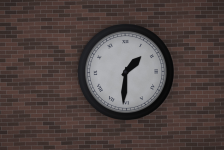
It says 1:31
